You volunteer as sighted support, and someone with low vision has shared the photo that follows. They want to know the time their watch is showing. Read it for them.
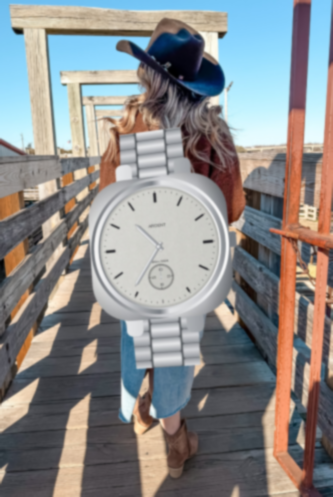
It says 10:36
